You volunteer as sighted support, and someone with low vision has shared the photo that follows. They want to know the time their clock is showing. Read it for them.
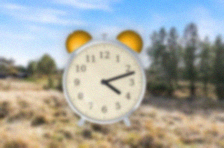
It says 4:12
